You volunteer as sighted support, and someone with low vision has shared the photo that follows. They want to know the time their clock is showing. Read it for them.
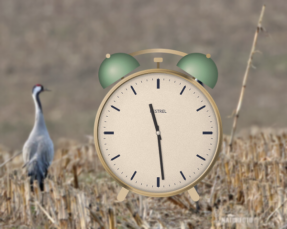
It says 11:29
